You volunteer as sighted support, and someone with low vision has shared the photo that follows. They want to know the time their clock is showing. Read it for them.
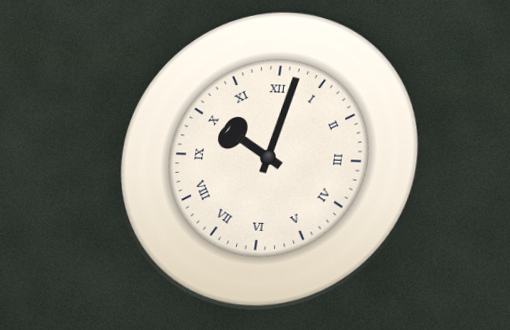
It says 10:02
